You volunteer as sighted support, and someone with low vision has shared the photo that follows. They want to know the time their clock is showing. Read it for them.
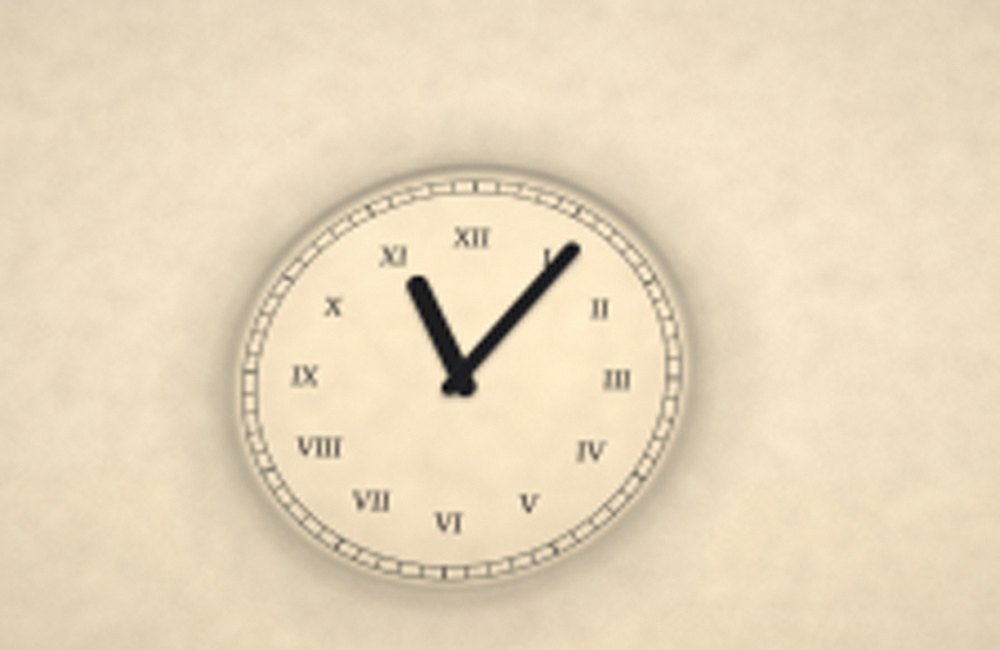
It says 11:06
